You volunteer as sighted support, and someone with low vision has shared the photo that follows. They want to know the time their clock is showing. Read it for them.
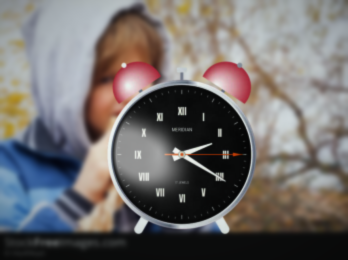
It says 2:20:15
